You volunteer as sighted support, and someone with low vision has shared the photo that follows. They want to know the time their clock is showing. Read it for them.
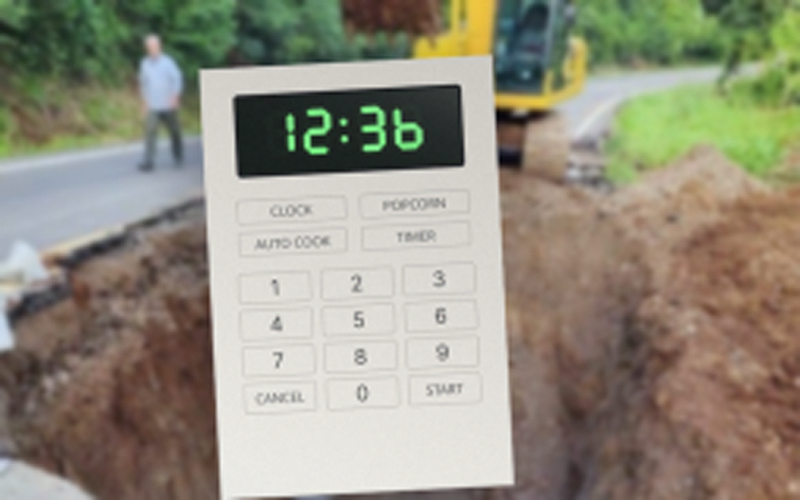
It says 12:36
